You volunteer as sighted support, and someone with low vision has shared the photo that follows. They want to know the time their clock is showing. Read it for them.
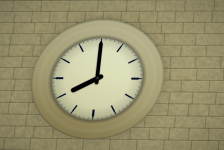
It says 8:00
